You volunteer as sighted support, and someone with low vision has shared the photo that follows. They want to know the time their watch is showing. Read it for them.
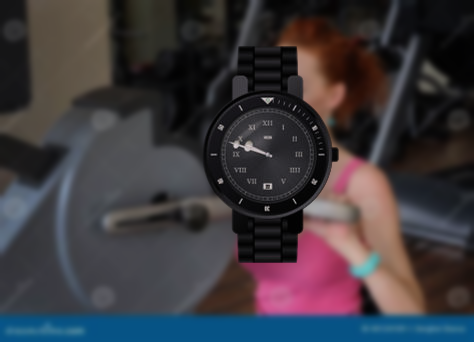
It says 9:48
